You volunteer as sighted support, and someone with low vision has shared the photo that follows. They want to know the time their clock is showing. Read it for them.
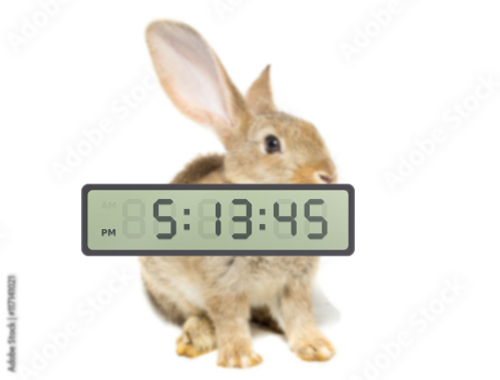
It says 5:13:45
